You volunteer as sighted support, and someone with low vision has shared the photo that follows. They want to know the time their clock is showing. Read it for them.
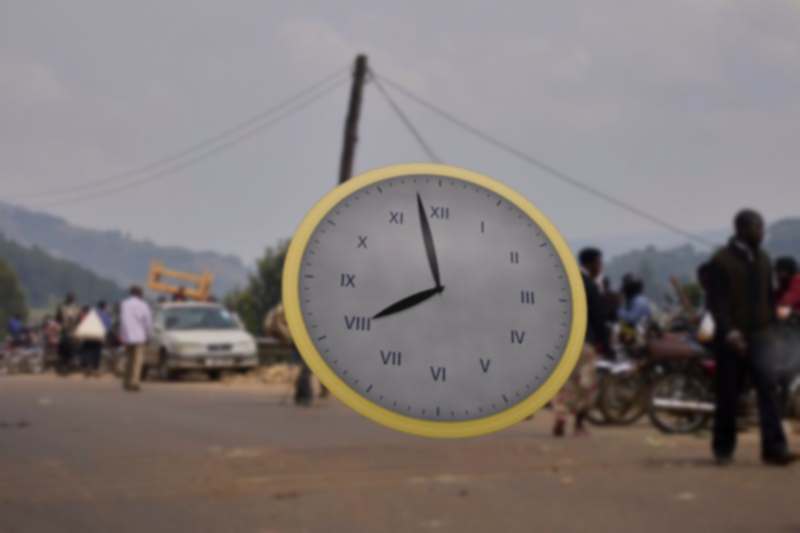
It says 7:58
